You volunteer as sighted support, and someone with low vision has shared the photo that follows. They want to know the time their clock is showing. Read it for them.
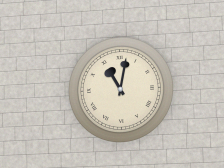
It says 11:02
